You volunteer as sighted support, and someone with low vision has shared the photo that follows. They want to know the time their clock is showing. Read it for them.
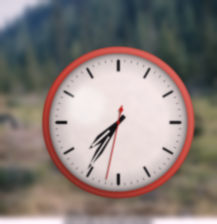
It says 7:35:32
